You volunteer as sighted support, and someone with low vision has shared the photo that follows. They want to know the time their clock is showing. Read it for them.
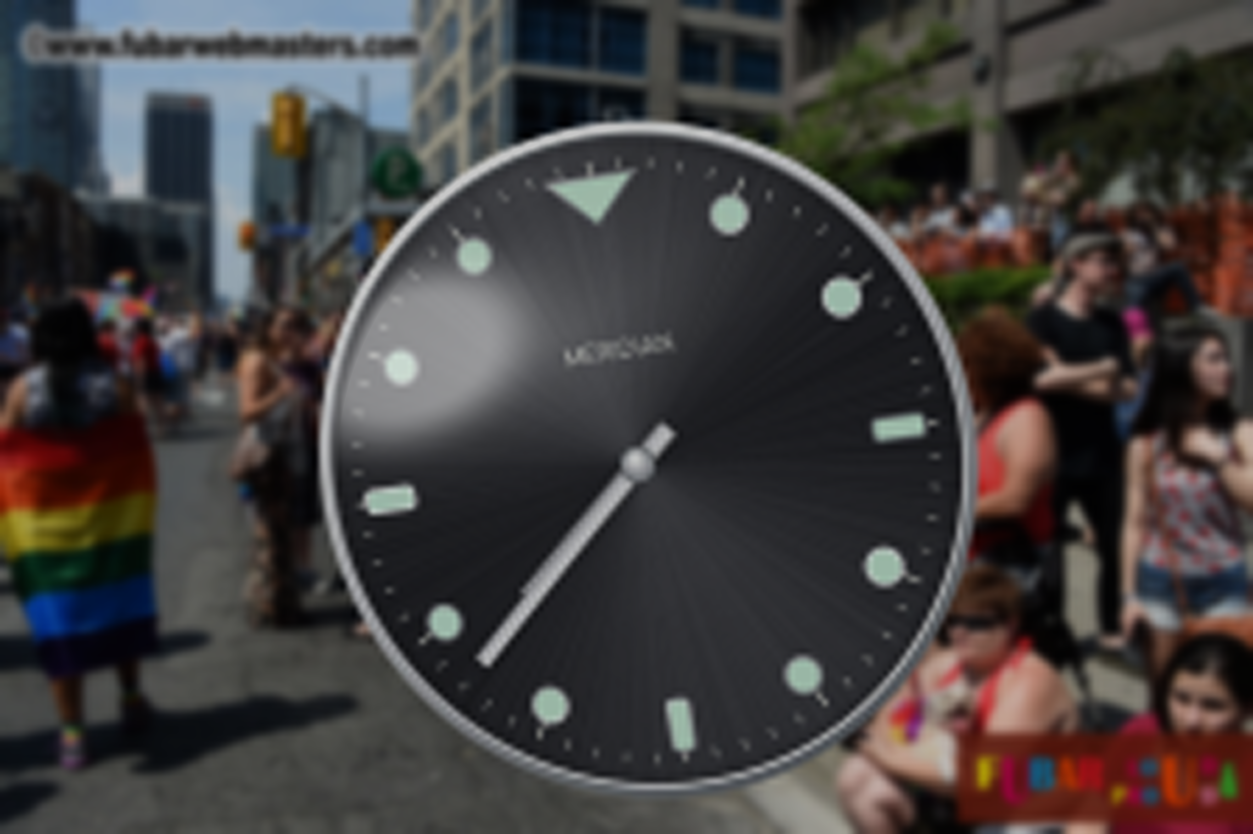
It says 7:38
